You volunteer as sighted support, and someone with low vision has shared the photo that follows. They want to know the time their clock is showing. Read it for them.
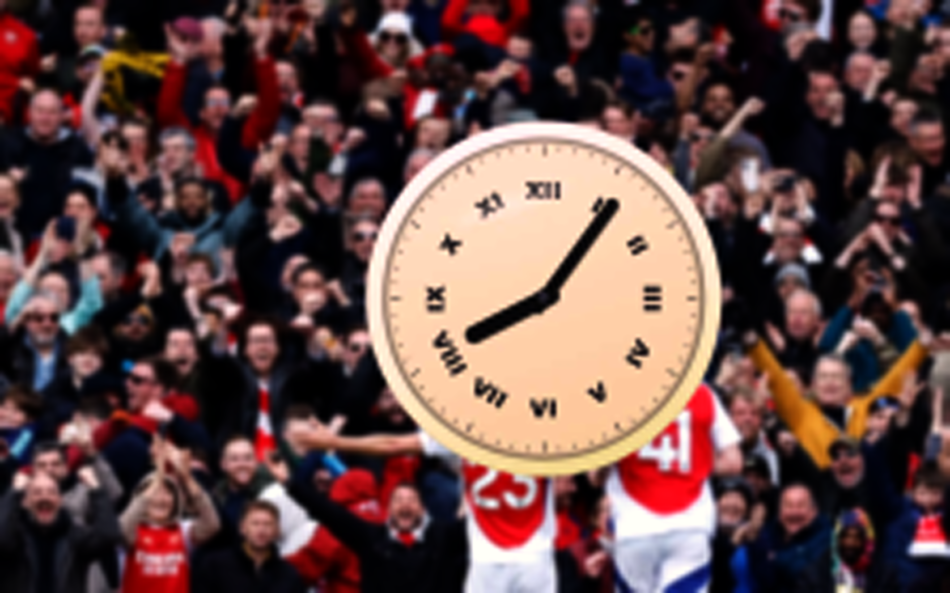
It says 8:06
